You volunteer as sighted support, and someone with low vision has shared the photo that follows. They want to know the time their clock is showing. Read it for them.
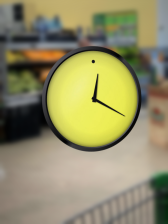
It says 12:20
